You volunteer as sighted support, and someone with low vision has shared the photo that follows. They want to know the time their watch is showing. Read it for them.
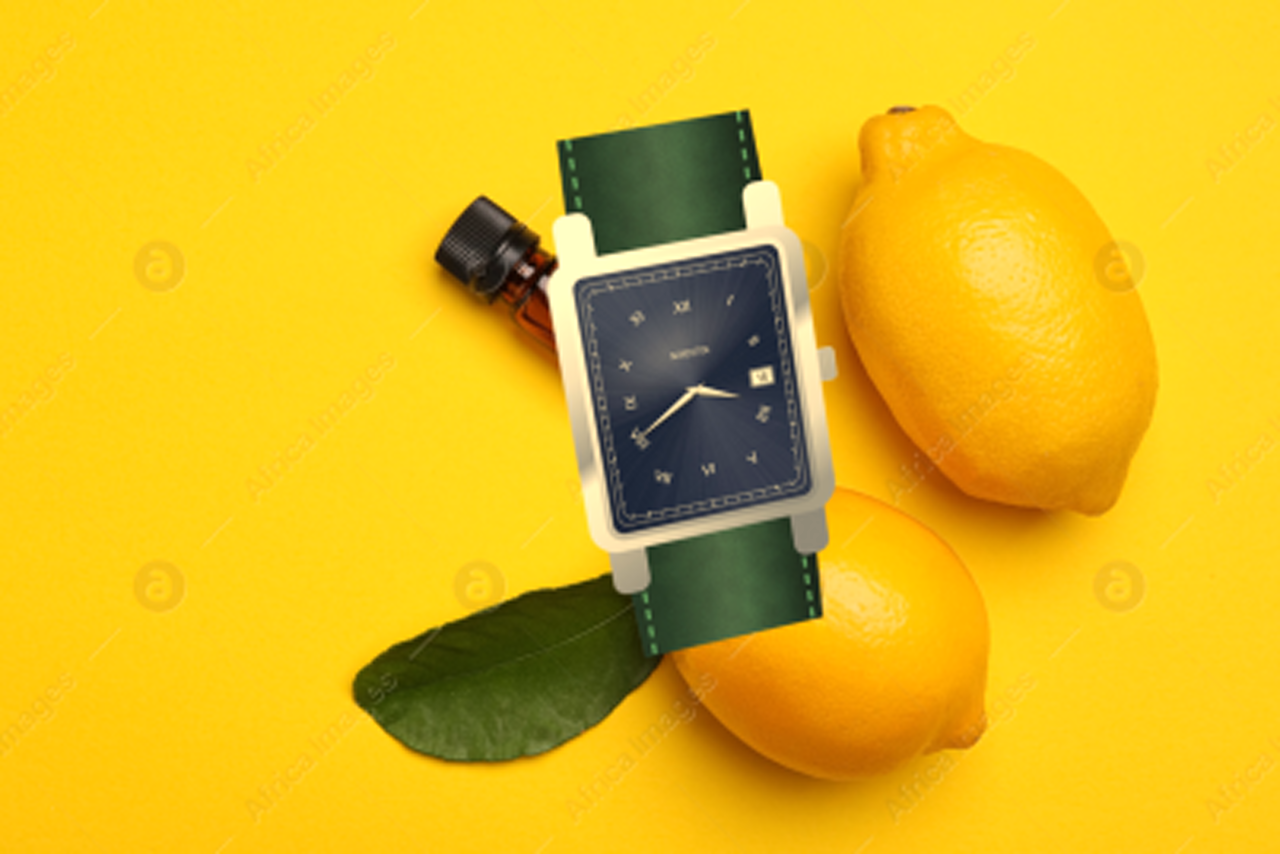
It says 3:40
